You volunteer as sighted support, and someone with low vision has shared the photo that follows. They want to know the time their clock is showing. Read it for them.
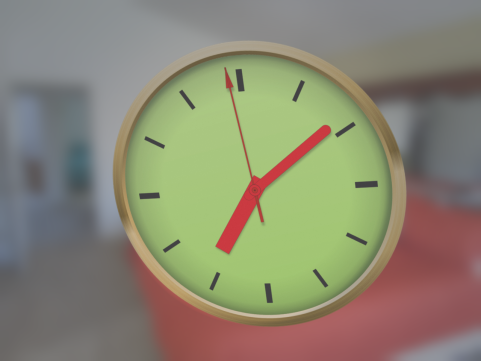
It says 7:08:59
